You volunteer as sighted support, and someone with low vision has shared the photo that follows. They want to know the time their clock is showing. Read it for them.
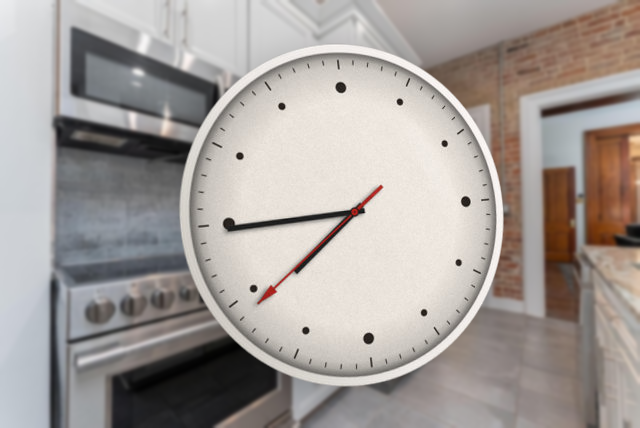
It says 7:44:39
